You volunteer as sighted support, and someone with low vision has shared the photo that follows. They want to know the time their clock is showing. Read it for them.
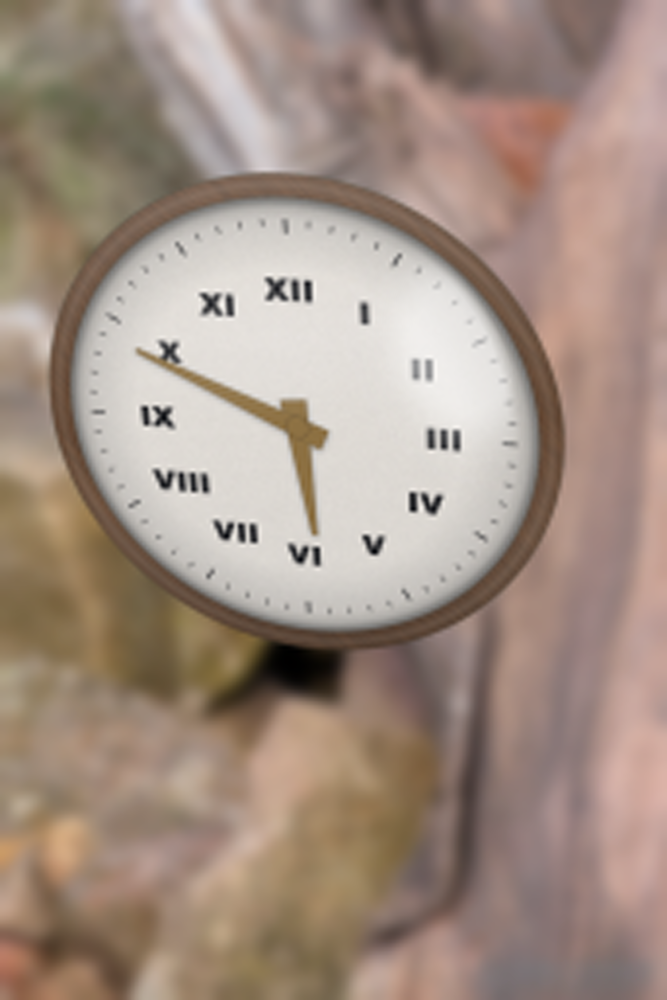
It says 5:49
